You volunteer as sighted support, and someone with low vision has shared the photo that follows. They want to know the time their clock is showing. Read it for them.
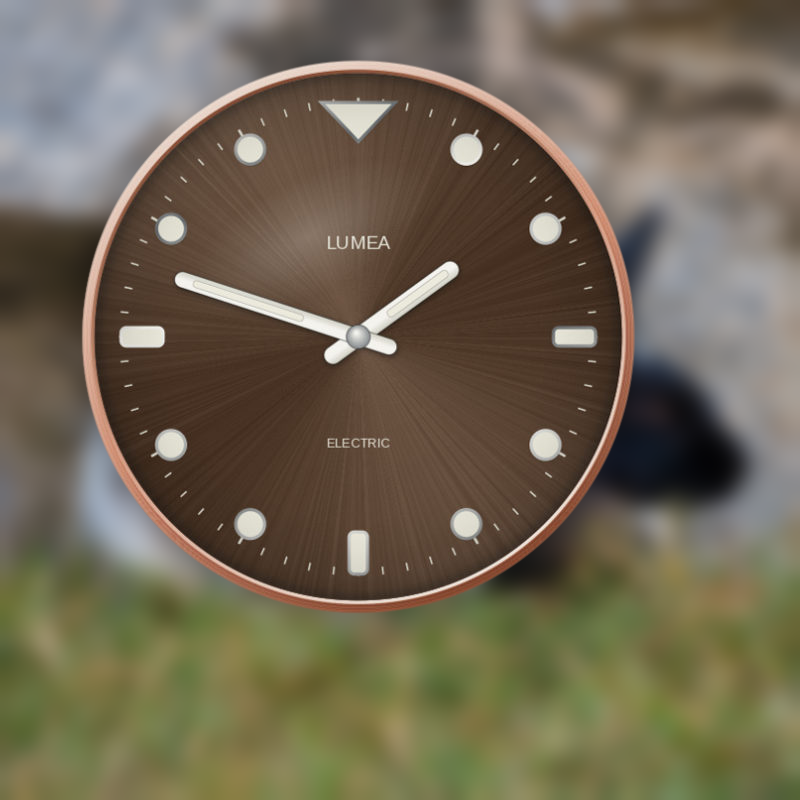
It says 1:48
